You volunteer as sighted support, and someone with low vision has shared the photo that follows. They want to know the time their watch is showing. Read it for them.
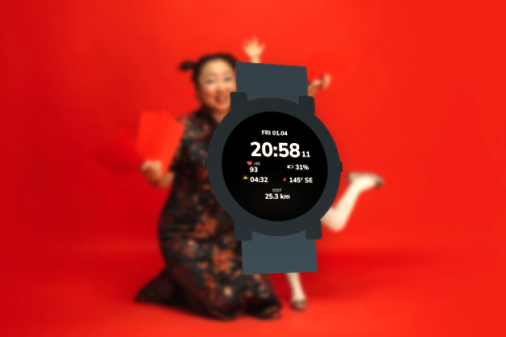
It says 20:58:11
